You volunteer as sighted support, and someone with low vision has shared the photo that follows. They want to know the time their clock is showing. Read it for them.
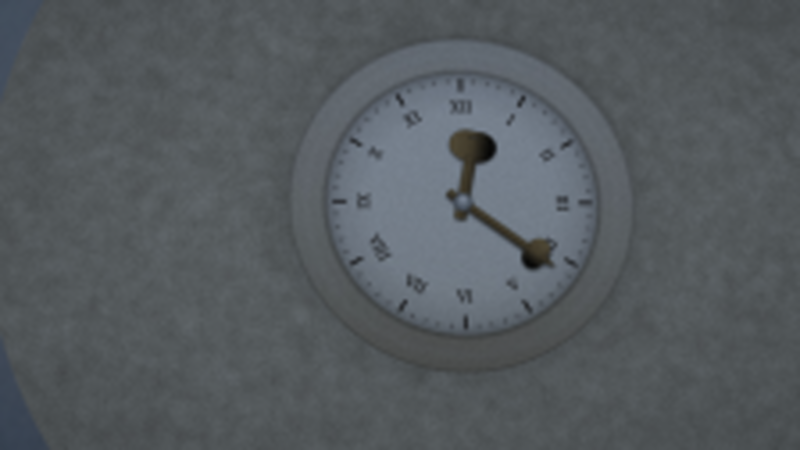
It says 12:21
